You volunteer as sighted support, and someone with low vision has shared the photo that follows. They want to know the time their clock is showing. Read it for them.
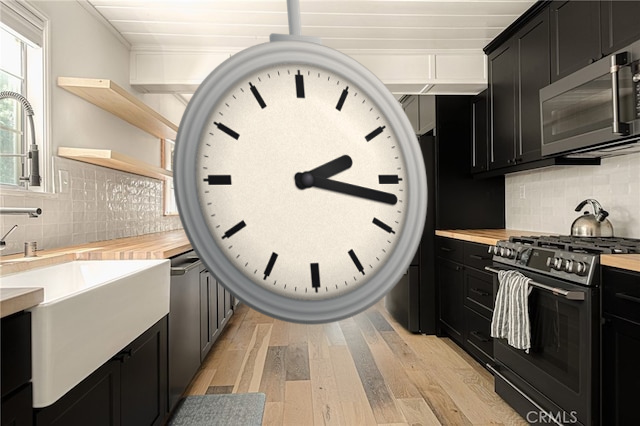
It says 2:17
